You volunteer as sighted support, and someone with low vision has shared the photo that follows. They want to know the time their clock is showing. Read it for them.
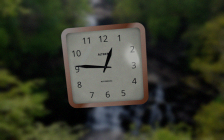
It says 12:46
